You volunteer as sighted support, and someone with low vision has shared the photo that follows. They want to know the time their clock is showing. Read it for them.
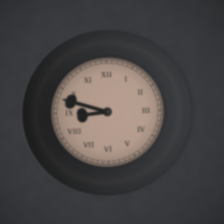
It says 8:48
